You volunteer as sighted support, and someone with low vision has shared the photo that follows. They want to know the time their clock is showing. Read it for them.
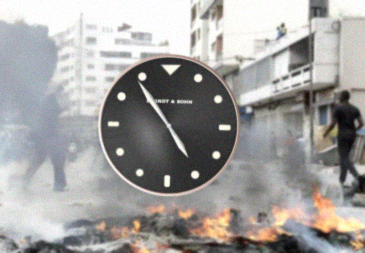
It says 4:54
